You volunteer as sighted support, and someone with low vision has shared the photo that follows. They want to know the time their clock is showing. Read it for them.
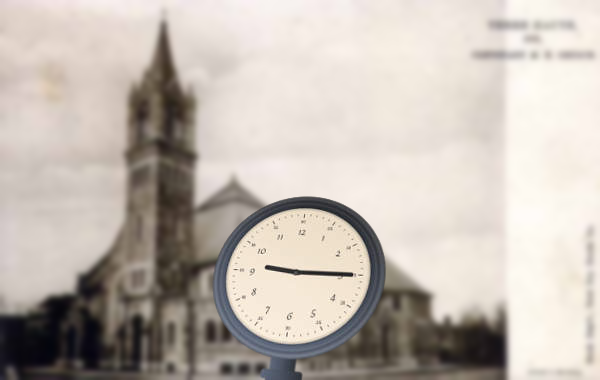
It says 9:15
